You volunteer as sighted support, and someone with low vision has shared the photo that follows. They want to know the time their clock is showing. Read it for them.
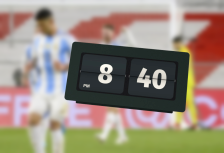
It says 8:40
